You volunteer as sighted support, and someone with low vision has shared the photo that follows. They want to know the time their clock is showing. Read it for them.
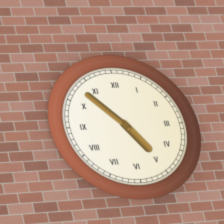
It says 4:53
